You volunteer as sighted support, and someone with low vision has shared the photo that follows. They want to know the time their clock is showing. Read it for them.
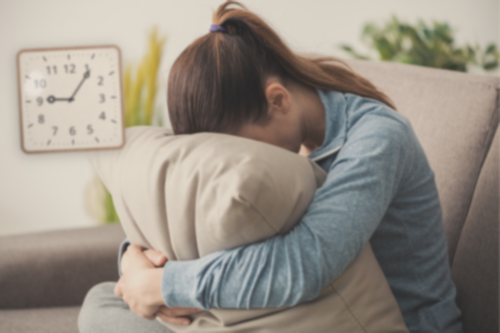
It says 9:06
